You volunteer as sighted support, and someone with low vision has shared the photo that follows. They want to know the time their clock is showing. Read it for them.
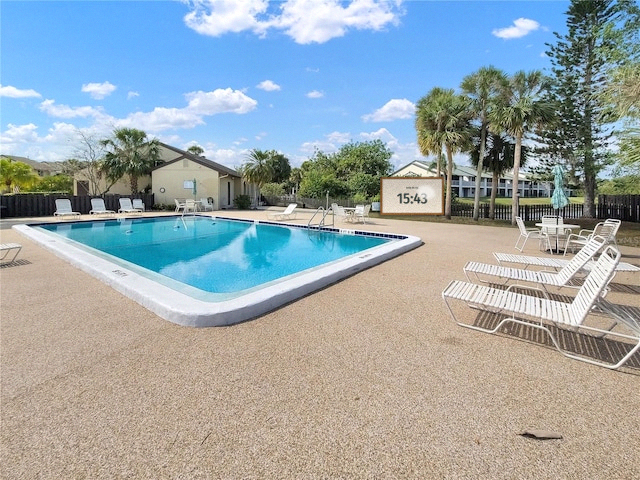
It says 15:43
